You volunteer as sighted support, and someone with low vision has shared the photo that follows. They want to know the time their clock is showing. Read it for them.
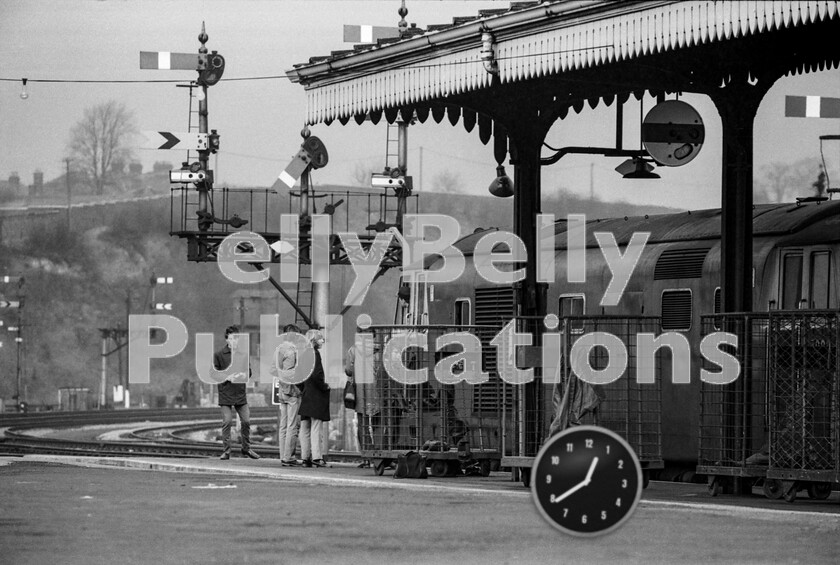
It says 12:39
